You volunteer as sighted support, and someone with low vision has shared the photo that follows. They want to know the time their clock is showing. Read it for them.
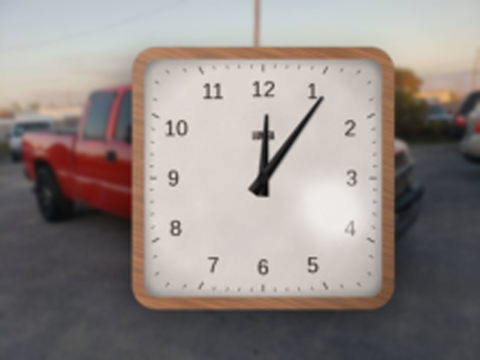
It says 12:06
